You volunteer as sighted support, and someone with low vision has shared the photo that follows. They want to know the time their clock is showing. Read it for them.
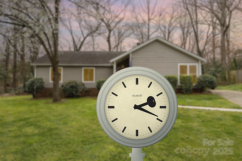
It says 2:19
